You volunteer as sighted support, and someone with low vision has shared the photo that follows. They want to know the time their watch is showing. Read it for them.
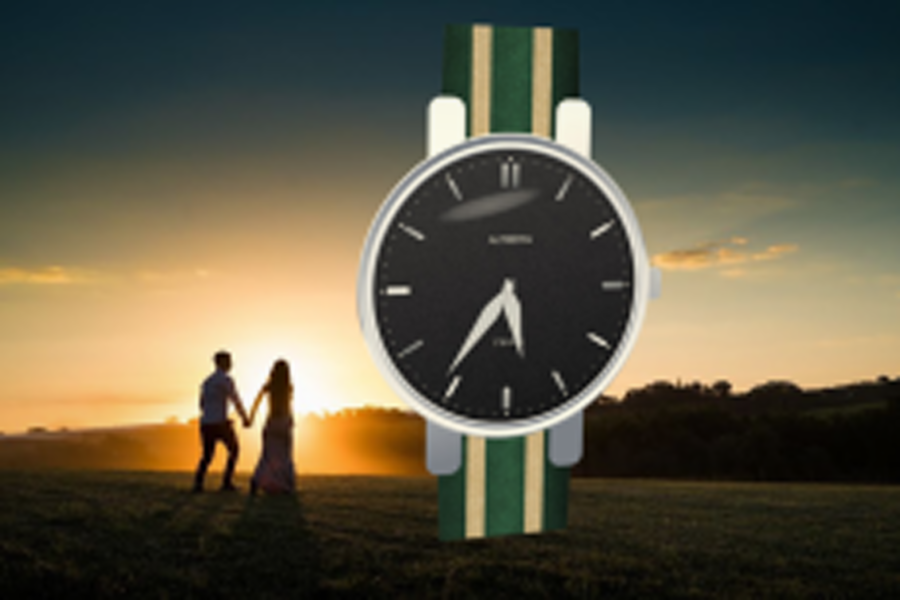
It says 5:36
